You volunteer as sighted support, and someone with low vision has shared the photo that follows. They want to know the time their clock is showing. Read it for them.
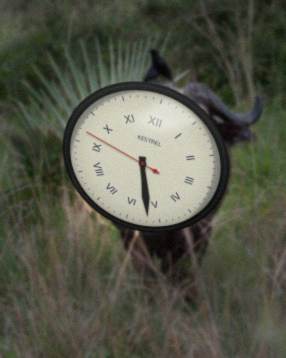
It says 5:26:47
